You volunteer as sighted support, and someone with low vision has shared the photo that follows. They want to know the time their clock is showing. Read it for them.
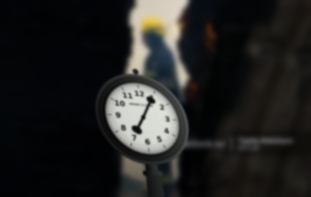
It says 7:05
